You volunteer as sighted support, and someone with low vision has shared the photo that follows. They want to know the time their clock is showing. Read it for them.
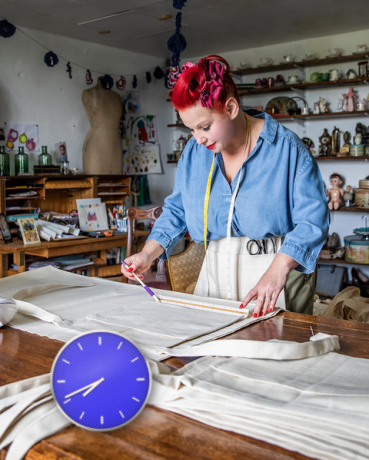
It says 7:41
